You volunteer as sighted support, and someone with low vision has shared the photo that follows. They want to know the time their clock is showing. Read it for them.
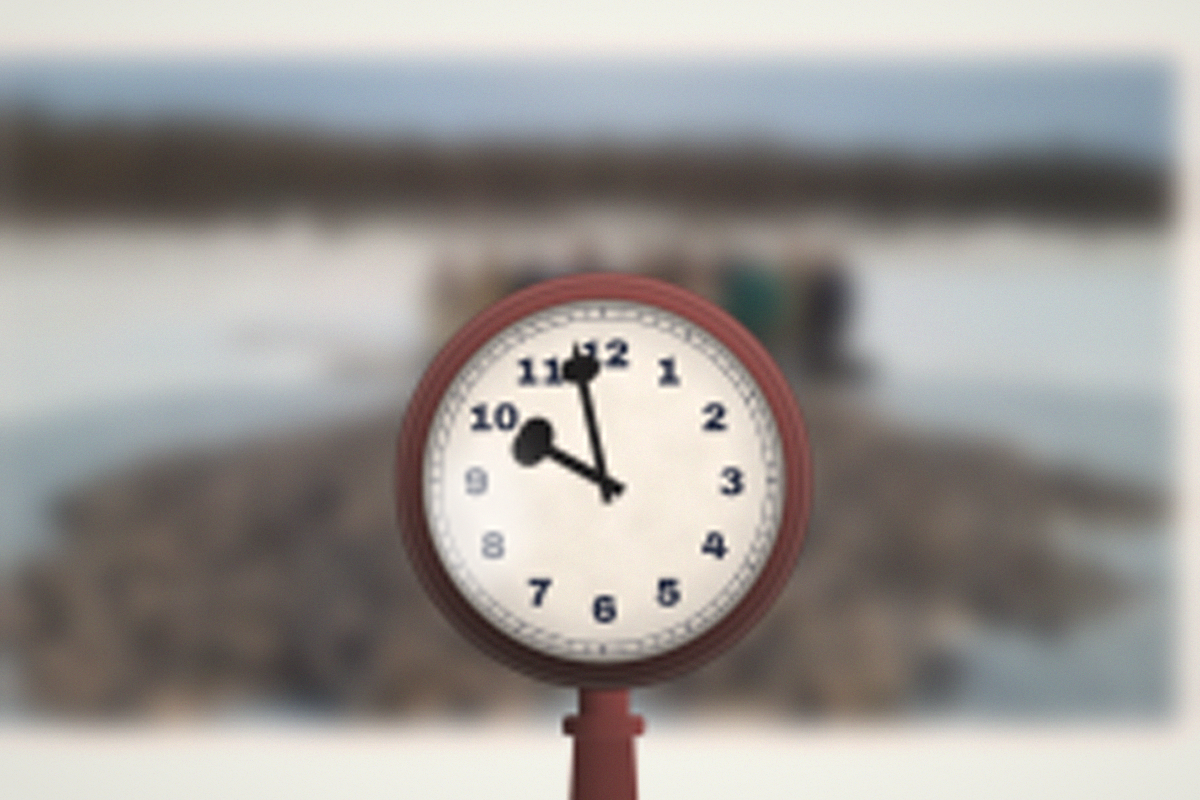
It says 9:58
